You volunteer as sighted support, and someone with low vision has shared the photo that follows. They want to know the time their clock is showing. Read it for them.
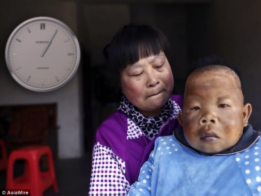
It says 1:05
